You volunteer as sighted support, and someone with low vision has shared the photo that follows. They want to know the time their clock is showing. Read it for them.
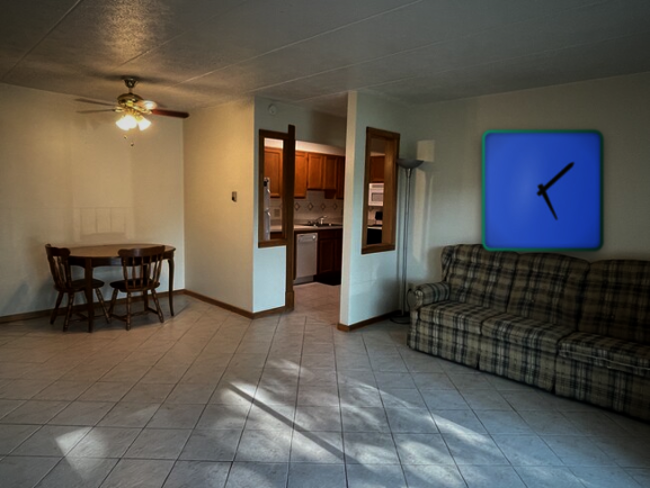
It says 5:08
